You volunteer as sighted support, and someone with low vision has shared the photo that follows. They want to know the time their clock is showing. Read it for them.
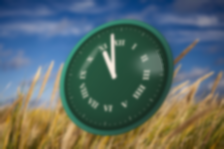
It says 10:58
